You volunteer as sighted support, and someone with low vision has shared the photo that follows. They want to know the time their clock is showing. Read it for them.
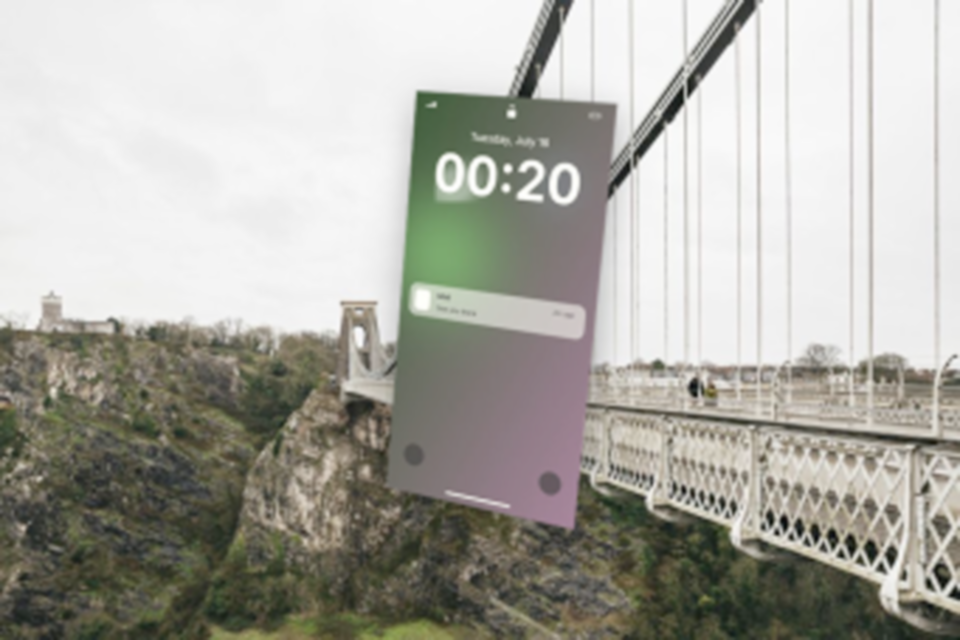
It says 0:20
